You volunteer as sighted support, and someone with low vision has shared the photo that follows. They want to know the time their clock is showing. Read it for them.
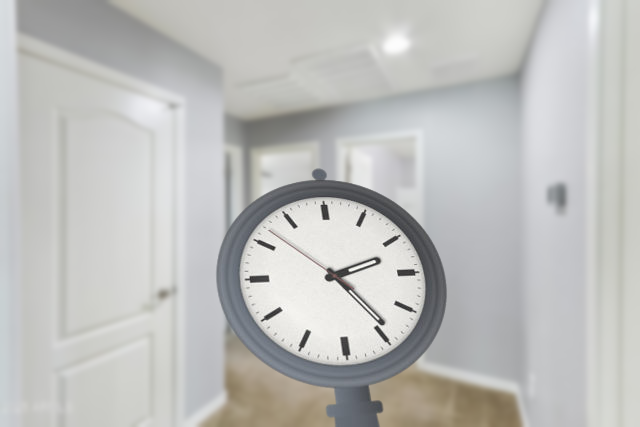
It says 2:23:52
